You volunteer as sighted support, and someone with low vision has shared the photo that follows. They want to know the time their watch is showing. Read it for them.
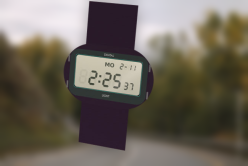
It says 2:25:37
